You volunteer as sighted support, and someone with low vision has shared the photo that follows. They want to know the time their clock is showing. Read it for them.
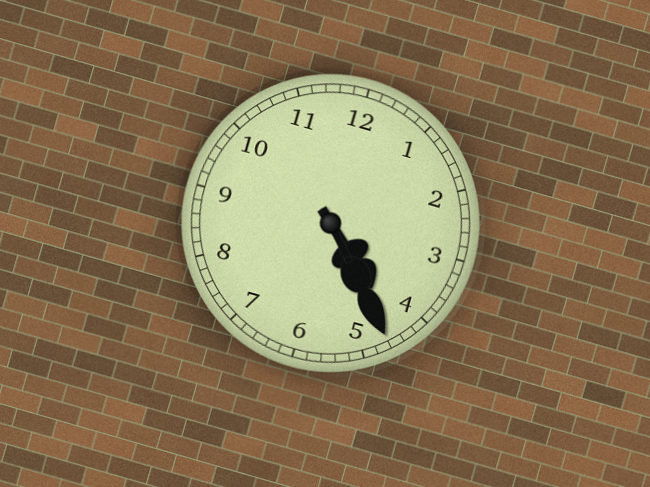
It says 4:23
